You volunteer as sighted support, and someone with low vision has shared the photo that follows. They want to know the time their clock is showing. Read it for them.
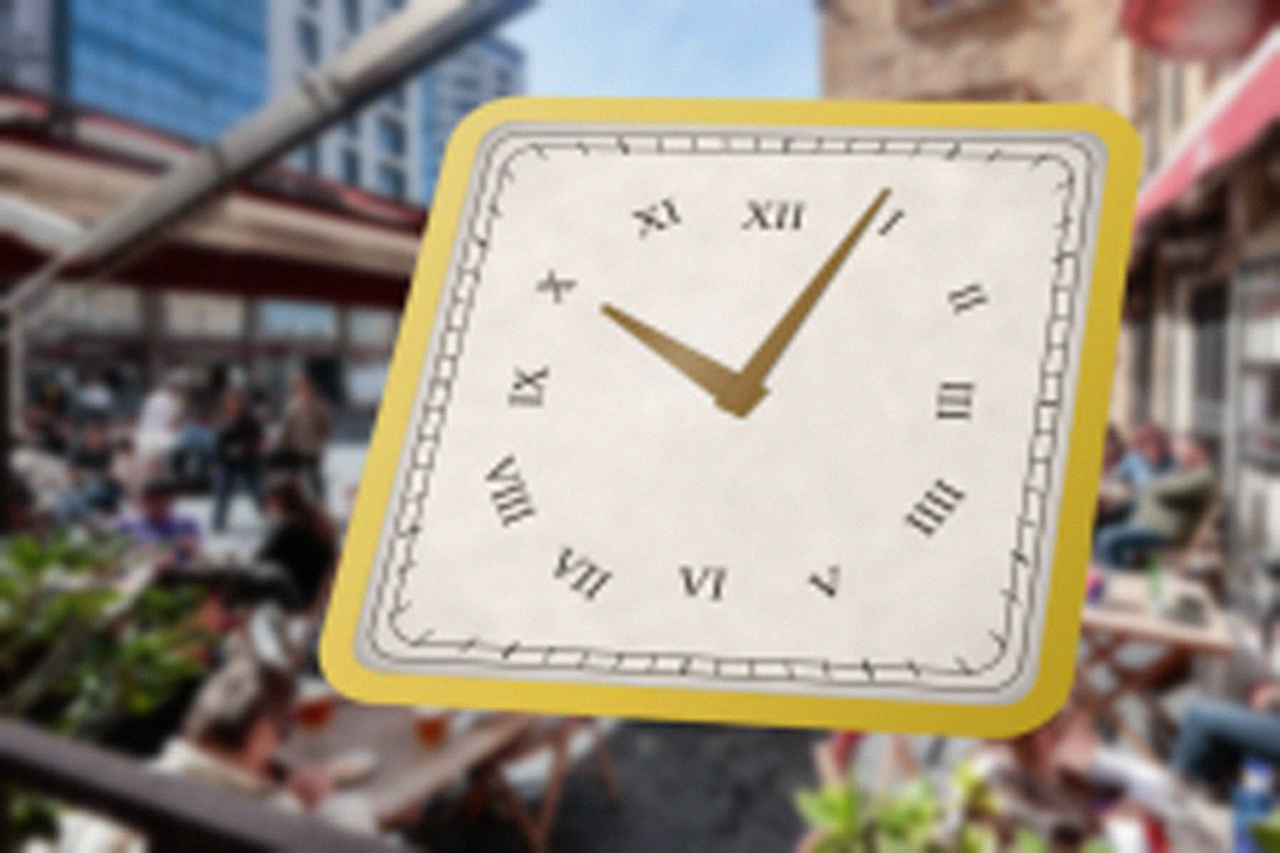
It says 10:04
